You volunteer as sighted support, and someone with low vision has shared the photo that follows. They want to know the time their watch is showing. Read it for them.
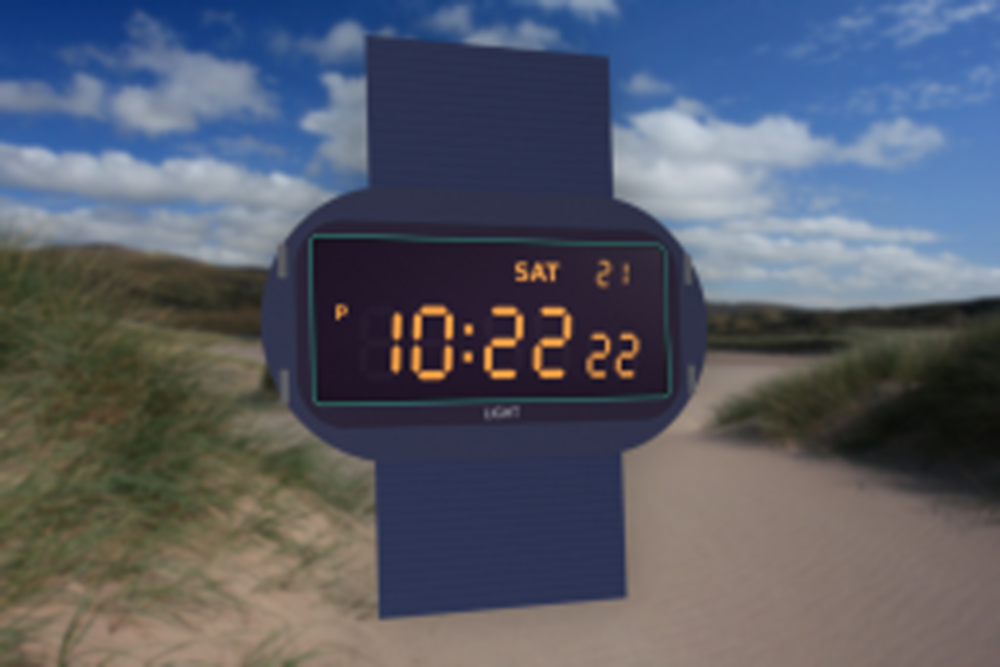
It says 10:22:22
